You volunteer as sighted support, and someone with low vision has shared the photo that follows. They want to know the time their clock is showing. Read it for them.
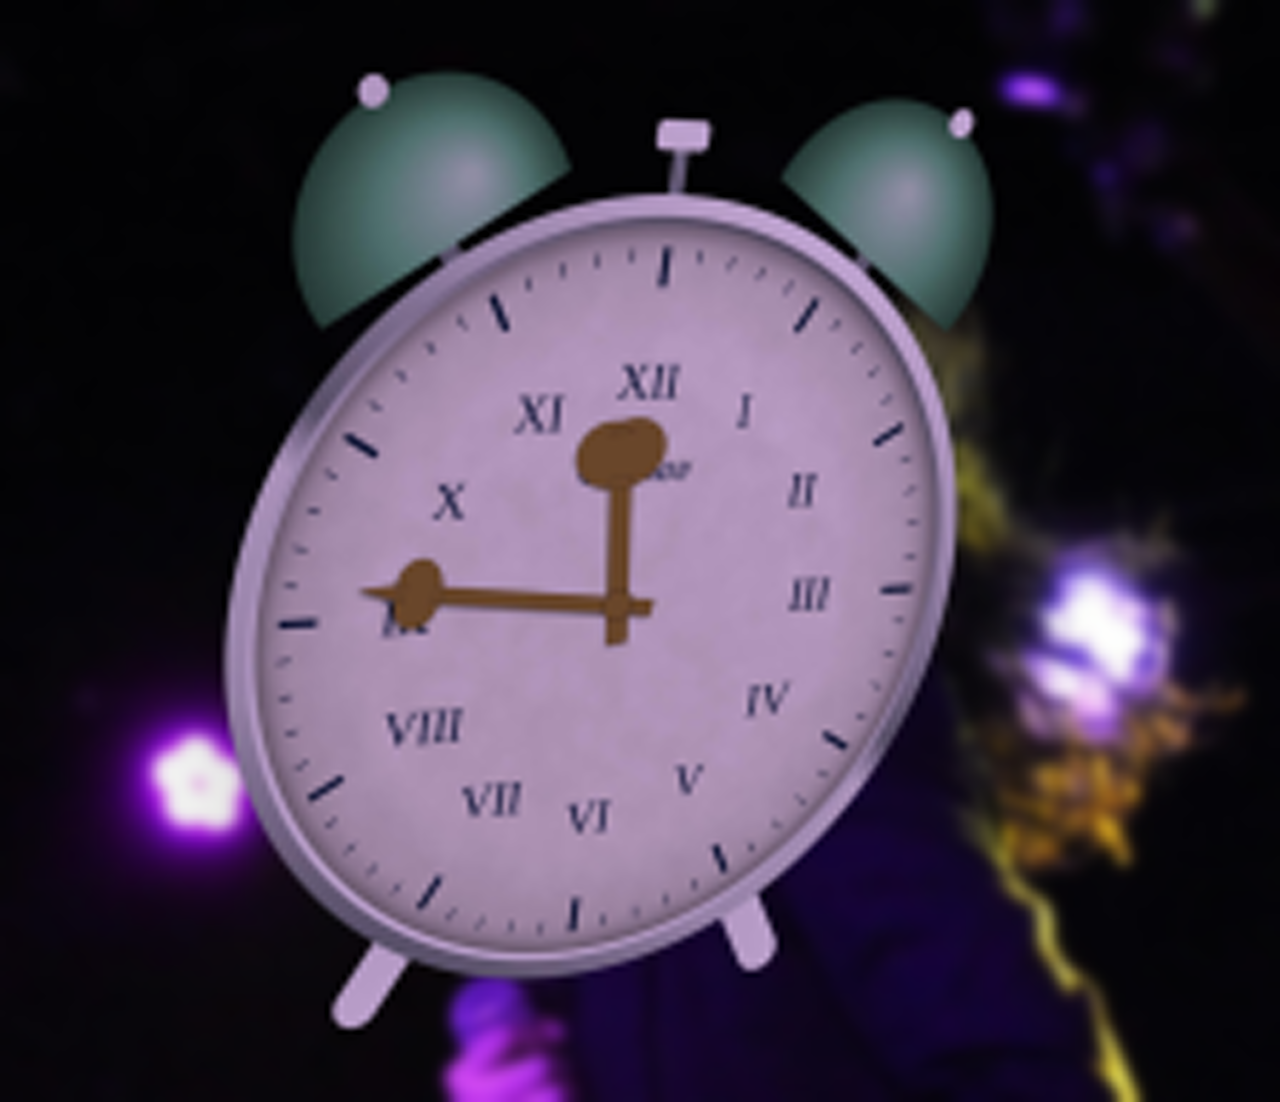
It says 11:46
